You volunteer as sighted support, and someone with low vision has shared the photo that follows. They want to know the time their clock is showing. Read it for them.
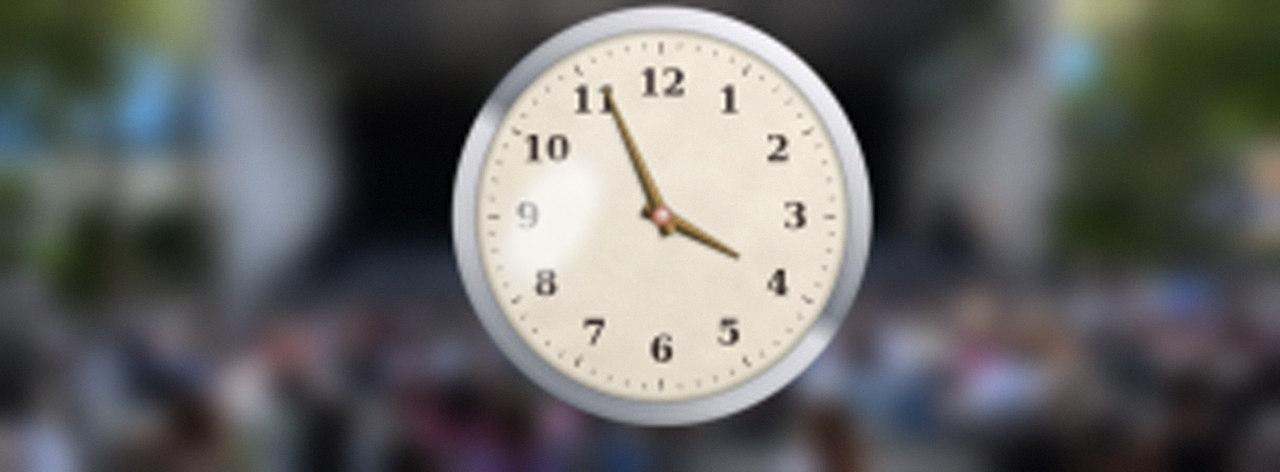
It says 3:56
